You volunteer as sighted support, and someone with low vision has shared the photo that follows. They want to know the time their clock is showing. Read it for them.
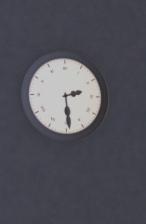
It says 2:29
